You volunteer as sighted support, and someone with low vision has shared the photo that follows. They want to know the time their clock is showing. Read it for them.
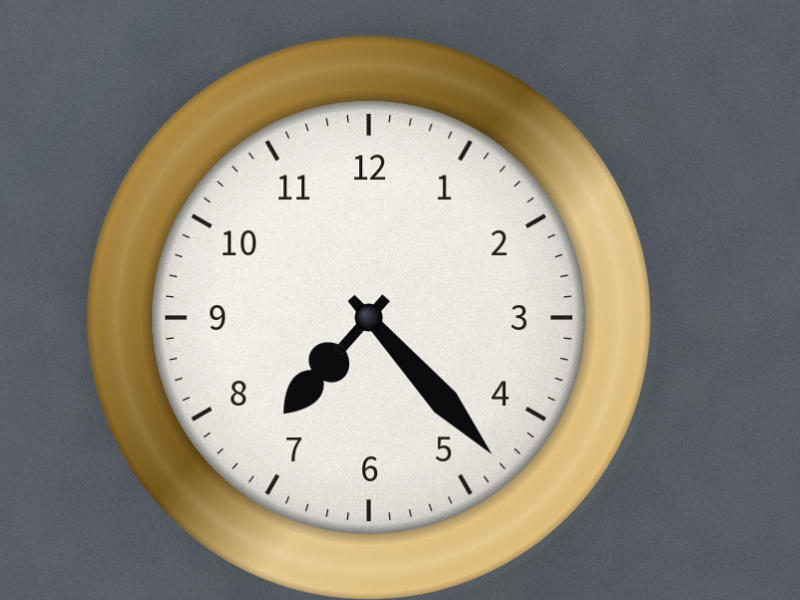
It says 7:23
